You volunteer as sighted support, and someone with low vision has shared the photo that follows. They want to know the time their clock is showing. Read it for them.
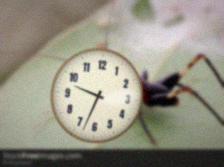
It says 9:33
